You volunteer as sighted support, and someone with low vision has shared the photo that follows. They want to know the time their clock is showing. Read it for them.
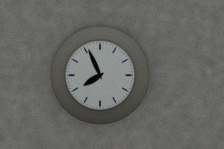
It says 7:56
